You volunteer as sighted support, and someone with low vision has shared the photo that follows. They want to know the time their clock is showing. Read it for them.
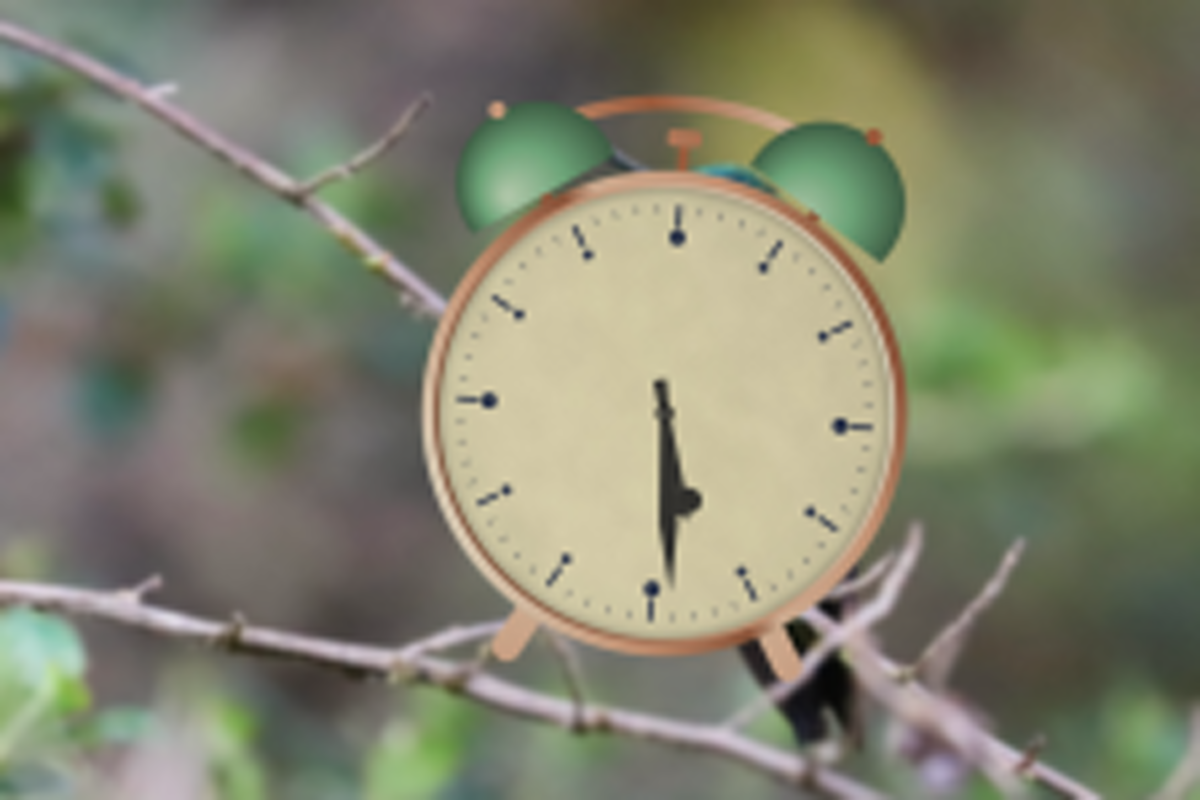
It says 5:29
